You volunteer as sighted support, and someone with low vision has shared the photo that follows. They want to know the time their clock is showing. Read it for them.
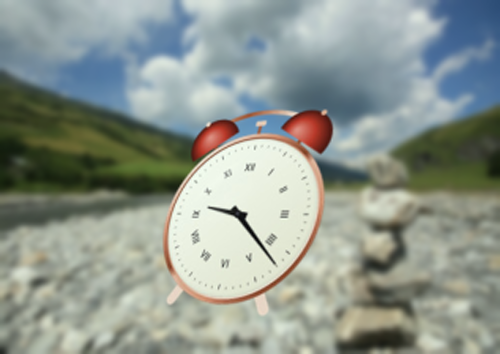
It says 9:22
